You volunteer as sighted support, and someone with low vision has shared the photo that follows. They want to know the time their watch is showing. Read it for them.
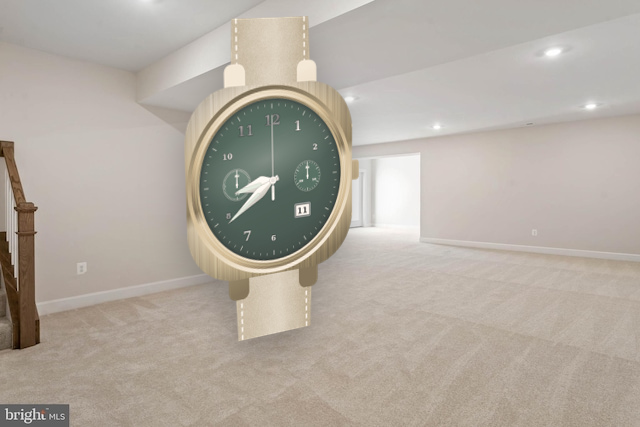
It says 8:39
